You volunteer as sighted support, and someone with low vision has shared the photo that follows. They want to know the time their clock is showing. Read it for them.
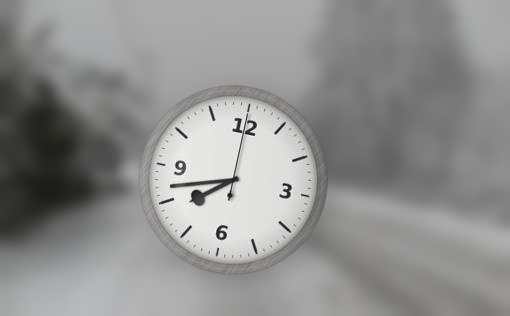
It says 7:42:00
